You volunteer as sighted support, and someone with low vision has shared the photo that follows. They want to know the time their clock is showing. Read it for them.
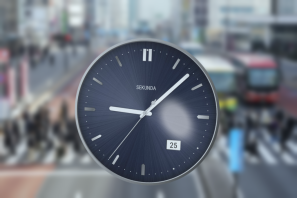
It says 9:07:36
